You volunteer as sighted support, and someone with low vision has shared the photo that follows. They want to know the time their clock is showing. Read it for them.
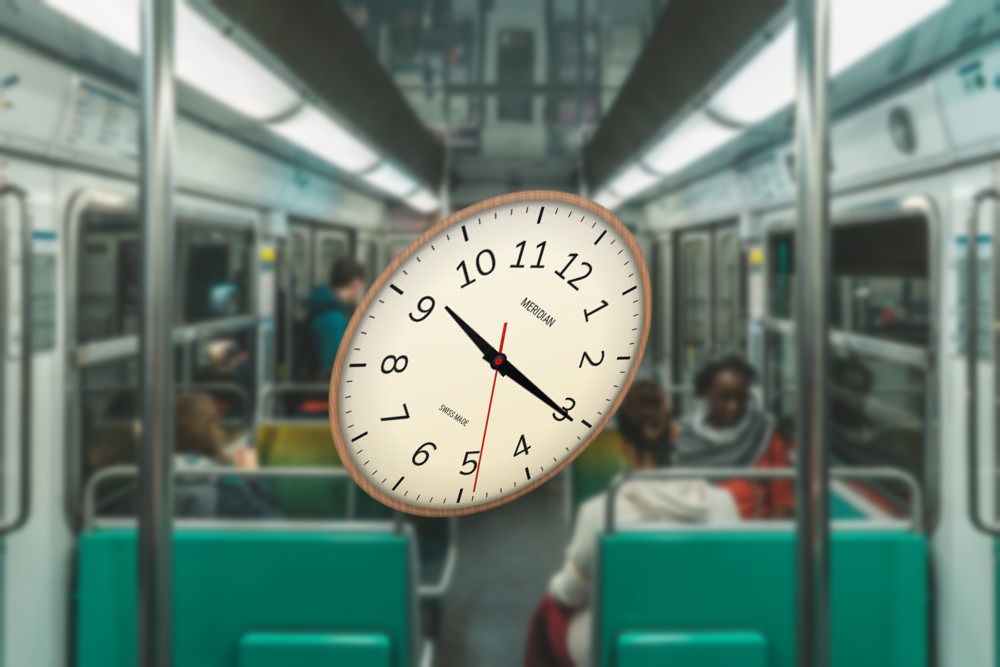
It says 9:15:24
